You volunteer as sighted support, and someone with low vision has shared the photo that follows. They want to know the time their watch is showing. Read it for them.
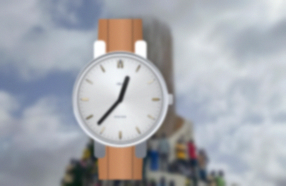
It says 12:37
